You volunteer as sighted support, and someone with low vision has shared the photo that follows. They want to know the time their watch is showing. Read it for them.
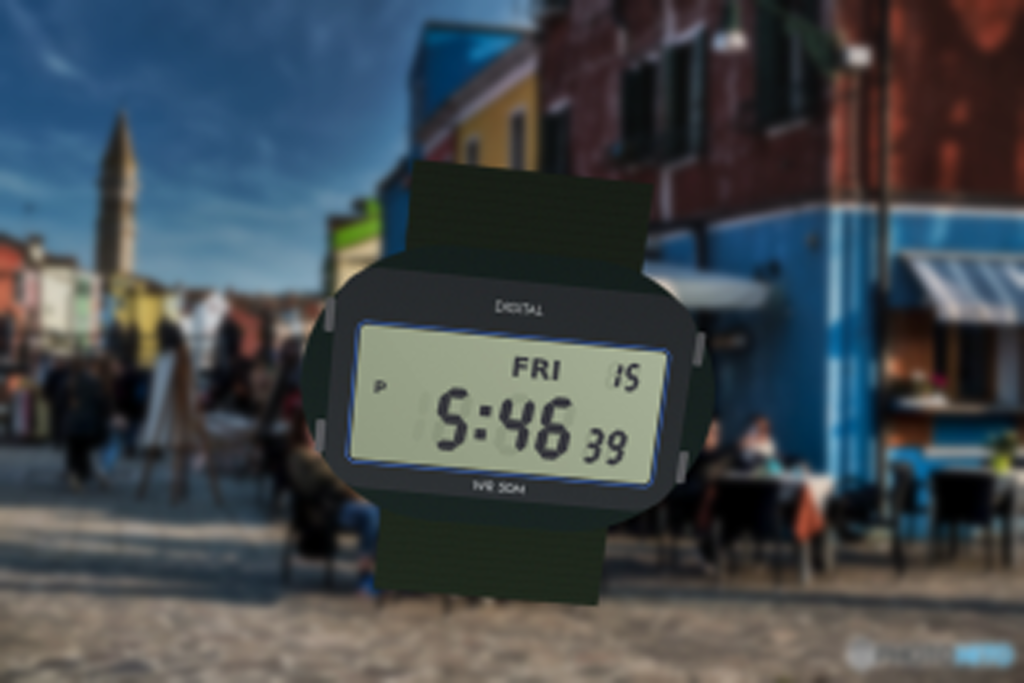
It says 5:46:39
